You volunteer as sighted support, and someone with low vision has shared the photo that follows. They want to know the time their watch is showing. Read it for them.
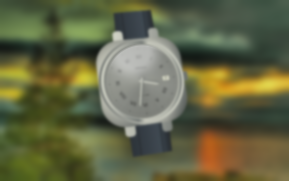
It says 3:32
